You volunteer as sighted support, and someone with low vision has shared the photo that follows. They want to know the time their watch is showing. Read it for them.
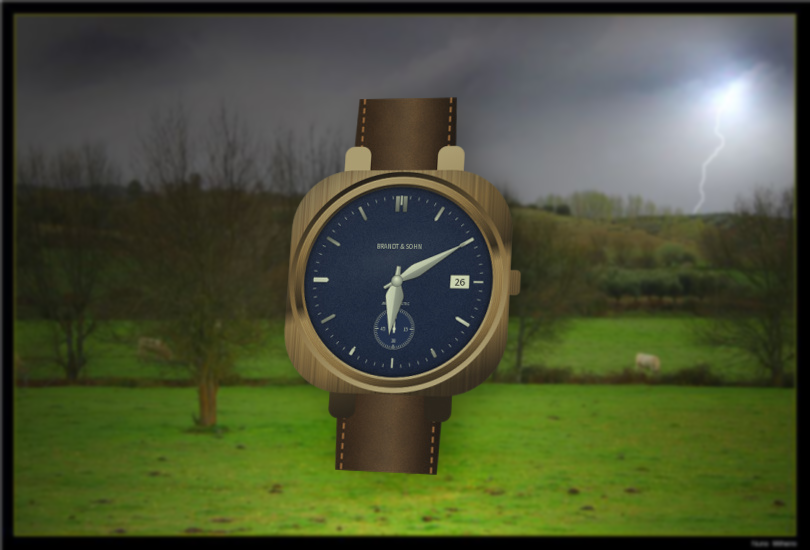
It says 6:10
